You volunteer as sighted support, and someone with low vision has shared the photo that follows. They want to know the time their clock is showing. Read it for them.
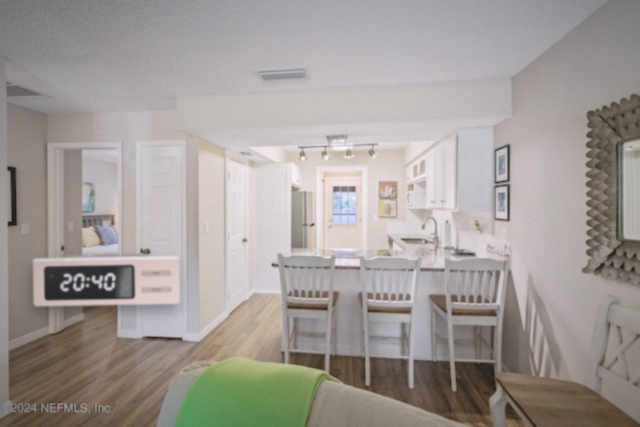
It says 20:40
